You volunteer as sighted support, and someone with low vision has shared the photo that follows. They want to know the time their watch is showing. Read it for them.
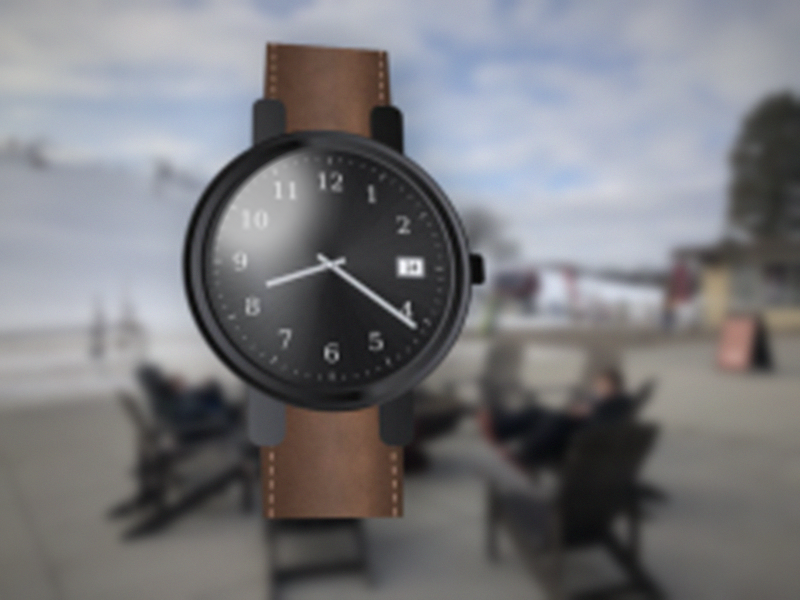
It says 8:21
